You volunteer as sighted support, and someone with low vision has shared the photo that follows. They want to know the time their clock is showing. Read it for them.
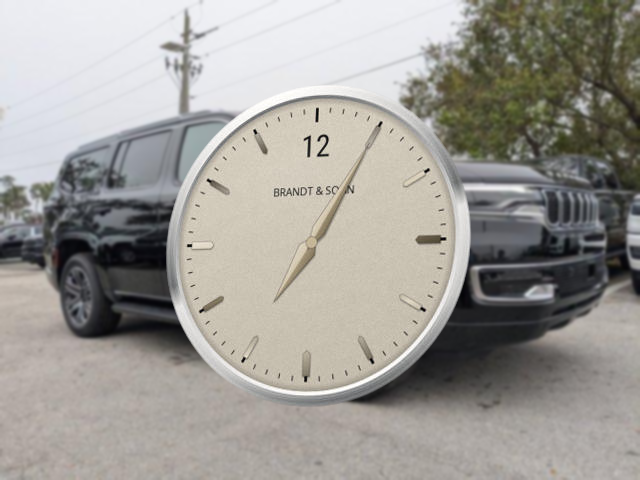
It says 7:05
